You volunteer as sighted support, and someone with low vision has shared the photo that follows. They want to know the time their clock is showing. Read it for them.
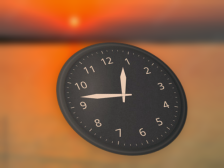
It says 12:47
